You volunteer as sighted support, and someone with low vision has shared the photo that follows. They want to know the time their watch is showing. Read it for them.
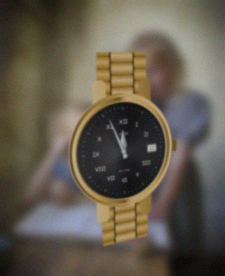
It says 11:56
